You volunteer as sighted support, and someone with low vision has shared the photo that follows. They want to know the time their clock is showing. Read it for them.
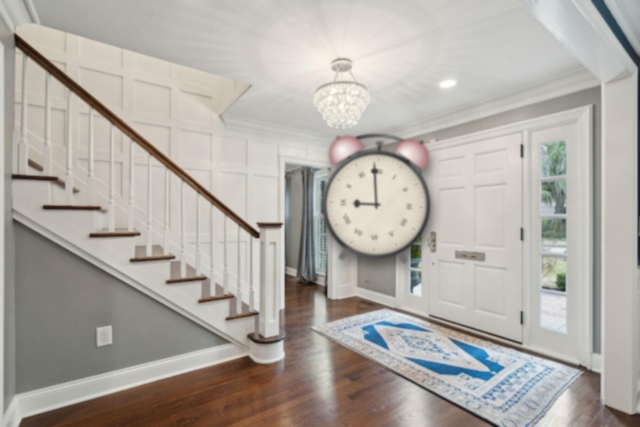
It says 8:59
